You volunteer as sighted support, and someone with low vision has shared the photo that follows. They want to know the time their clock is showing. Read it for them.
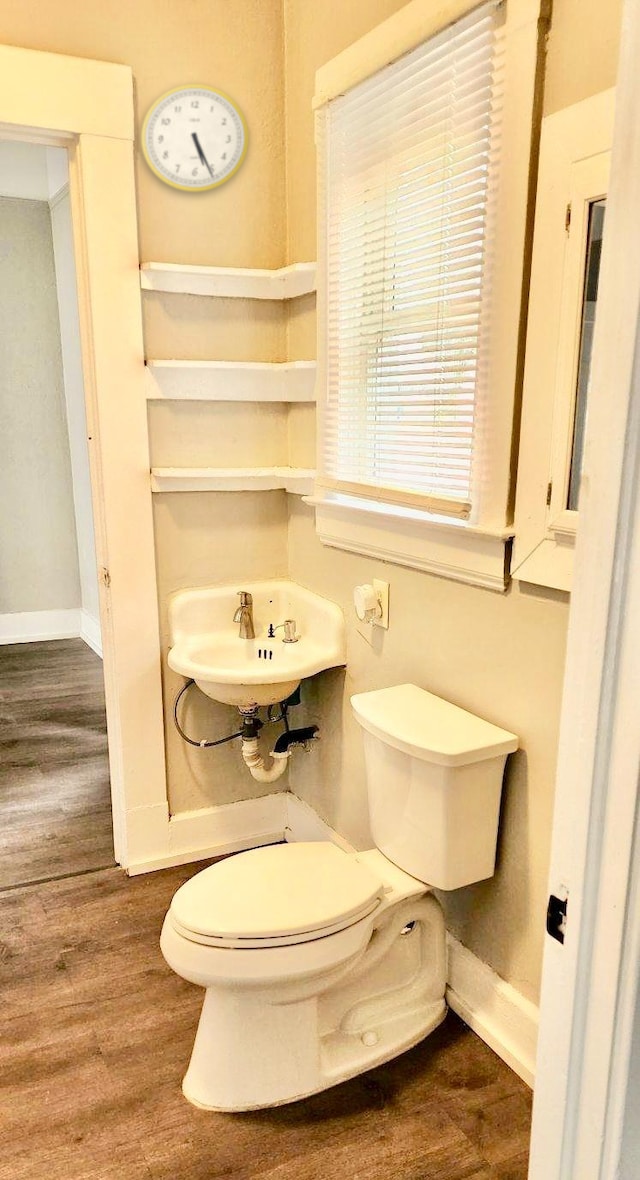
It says 5:26
